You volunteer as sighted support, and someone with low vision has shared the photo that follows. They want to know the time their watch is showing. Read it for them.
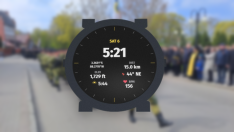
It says 5:21
